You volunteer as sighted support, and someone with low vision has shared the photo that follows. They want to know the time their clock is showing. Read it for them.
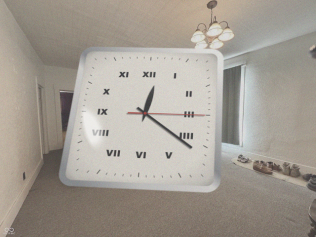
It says 12:21:15
